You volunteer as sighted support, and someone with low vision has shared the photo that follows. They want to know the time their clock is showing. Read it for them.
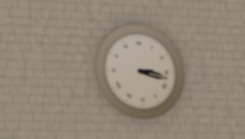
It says 3:17
